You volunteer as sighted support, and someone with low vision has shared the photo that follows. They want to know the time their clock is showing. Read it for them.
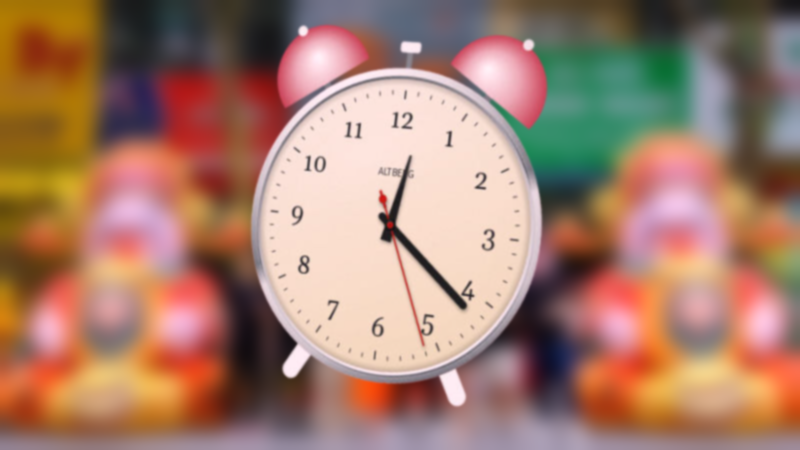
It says 12:21:26
